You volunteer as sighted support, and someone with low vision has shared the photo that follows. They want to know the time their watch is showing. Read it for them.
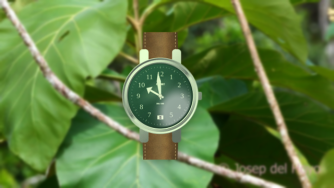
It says 9:59
